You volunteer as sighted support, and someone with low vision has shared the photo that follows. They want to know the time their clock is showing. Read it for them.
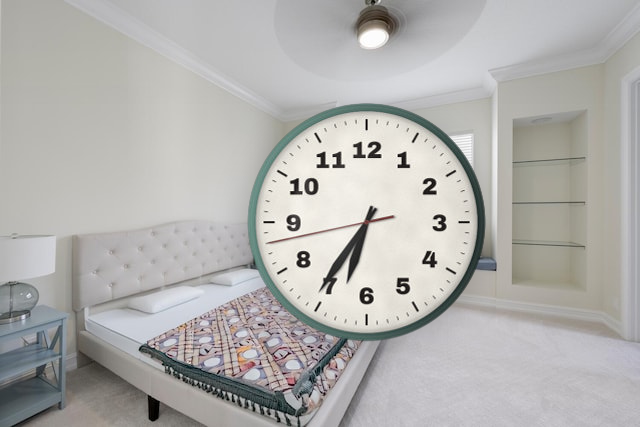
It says 6:35:43
